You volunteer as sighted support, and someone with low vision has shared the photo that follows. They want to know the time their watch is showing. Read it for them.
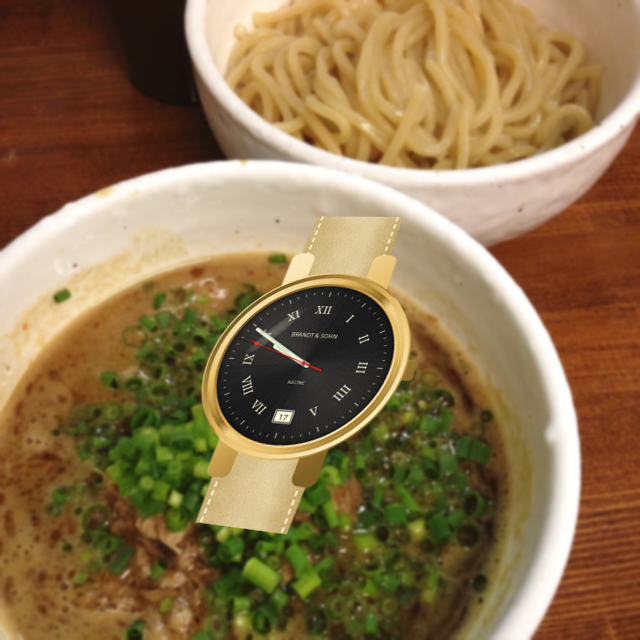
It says 9:49:48
